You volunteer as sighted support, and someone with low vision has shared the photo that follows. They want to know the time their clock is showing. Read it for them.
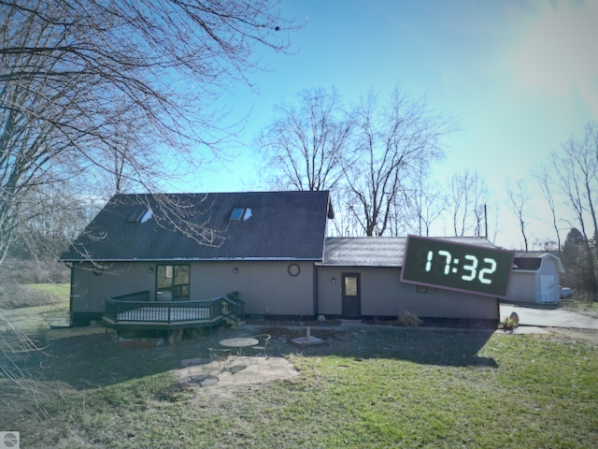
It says 17:32
